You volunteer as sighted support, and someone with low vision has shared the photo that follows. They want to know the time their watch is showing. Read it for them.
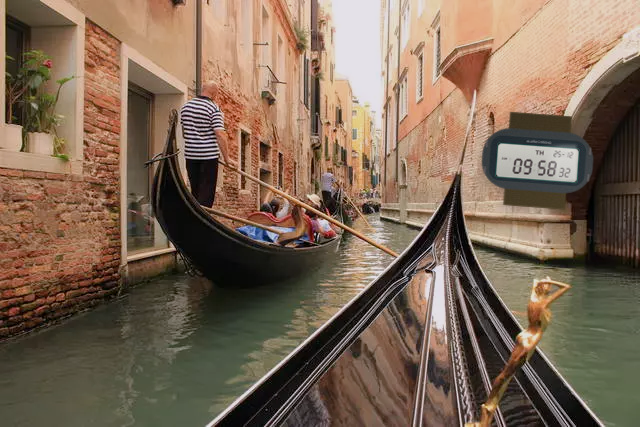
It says 9:58:32
